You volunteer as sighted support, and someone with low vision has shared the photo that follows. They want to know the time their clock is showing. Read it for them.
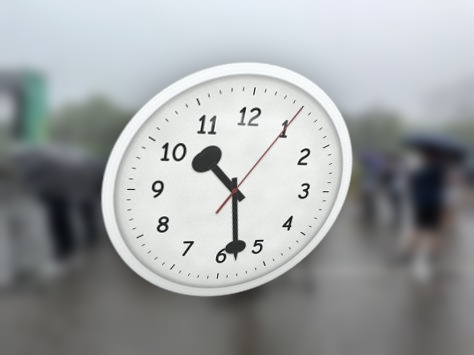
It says 10:28:05
